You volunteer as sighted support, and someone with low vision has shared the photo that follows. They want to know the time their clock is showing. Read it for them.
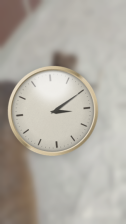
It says 3:10
